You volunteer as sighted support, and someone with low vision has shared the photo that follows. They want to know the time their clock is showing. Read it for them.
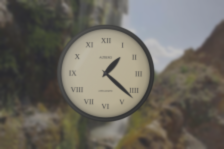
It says 1:22
